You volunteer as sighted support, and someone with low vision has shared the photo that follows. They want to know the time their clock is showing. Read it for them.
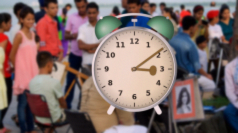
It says 3:09
